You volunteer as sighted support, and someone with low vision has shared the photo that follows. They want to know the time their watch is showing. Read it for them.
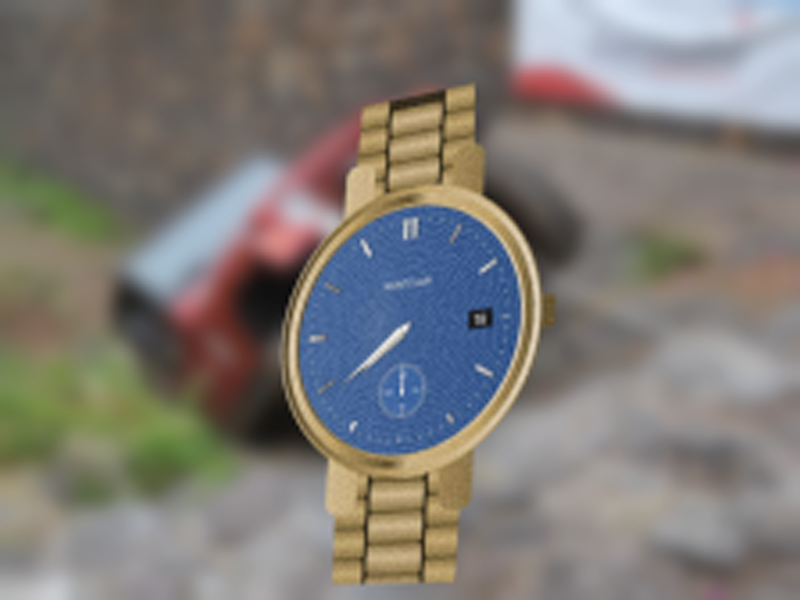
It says 7:39
